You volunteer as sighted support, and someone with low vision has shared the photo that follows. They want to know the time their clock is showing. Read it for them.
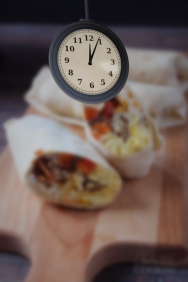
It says 12:04
